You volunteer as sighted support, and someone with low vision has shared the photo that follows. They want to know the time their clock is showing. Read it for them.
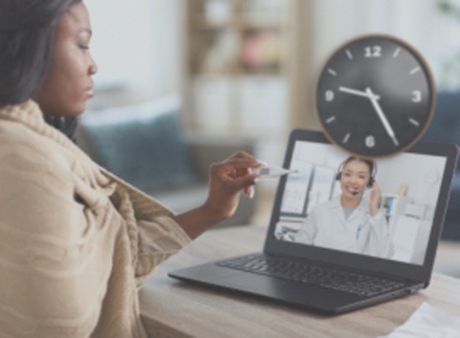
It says 9:25
